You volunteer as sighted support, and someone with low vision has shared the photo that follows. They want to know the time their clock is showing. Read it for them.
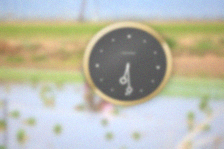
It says 6:29
